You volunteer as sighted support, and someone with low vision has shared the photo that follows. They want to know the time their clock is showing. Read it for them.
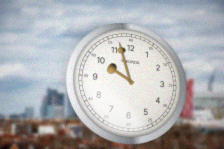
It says 9:57
